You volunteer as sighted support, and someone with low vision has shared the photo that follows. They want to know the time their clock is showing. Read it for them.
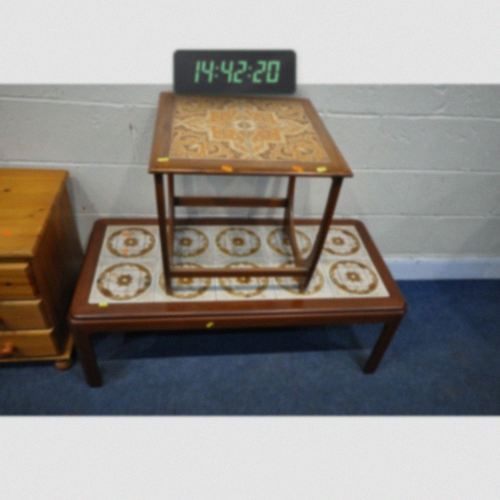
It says 14:42:20
